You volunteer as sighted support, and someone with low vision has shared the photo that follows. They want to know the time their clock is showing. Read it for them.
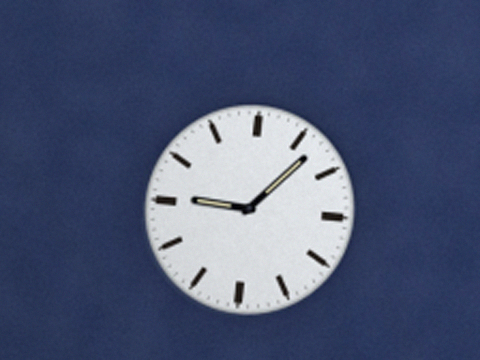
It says 9:07
